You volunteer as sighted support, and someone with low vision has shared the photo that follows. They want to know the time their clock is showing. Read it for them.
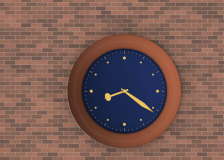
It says 8:21
